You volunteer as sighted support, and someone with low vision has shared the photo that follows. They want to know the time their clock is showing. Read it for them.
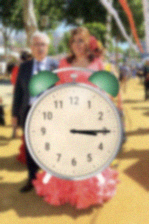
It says 3:15
